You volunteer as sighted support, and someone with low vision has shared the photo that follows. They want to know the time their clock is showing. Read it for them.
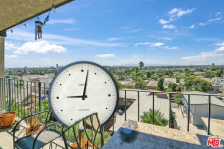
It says 9:02
